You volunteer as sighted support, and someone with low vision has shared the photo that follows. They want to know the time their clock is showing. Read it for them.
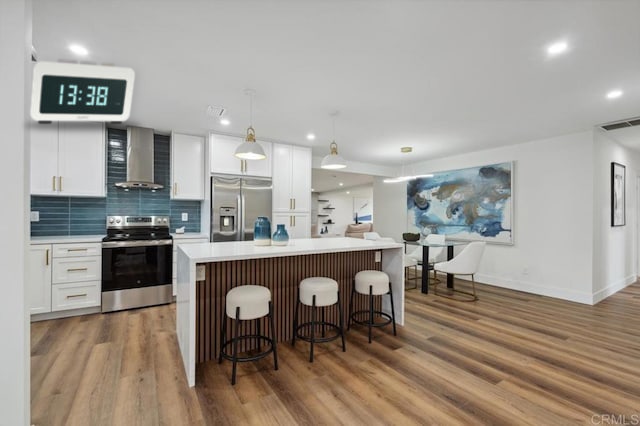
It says 13:38
